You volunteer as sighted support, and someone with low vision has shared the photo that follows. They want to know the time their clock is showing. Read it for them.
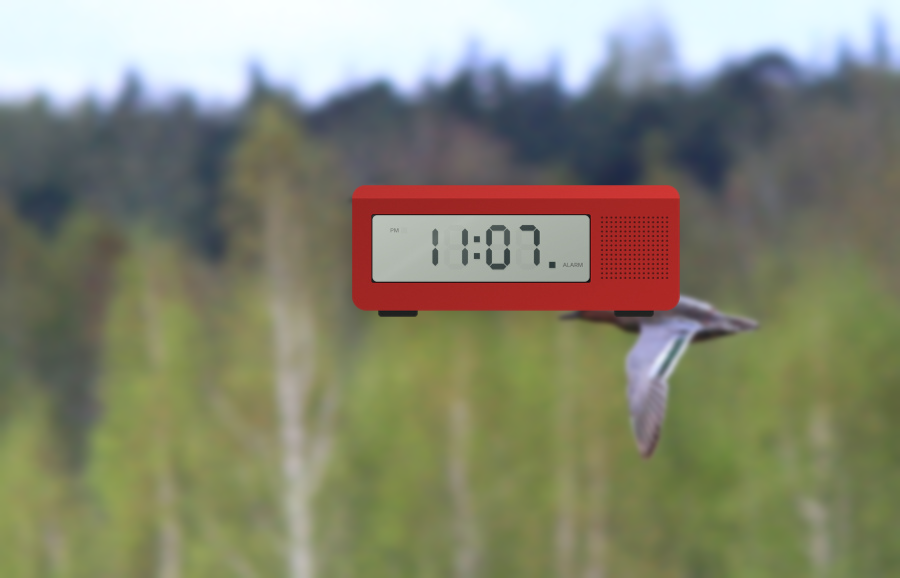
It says 11:07
